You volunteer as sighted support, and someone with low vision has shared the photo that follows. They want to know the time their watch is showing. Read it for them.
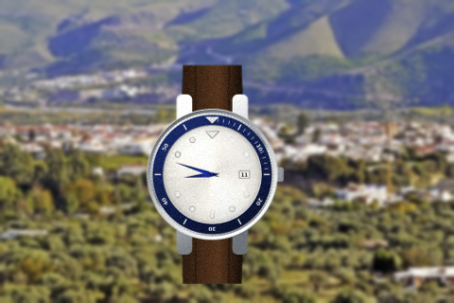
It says 8:48
